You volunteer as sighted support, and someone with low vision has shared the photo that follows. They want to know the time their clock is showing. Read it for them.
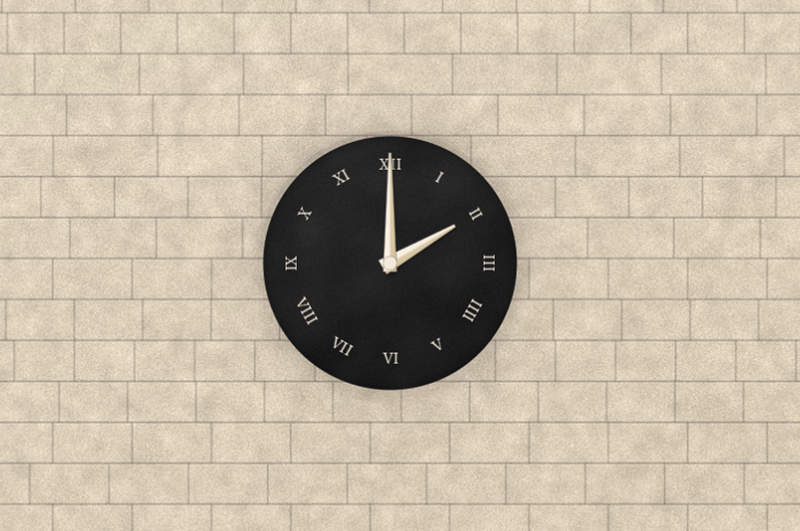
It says 2:00
